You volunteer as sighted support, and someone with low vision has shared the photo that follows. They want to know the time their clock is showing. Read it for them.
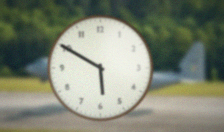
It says 5:50
